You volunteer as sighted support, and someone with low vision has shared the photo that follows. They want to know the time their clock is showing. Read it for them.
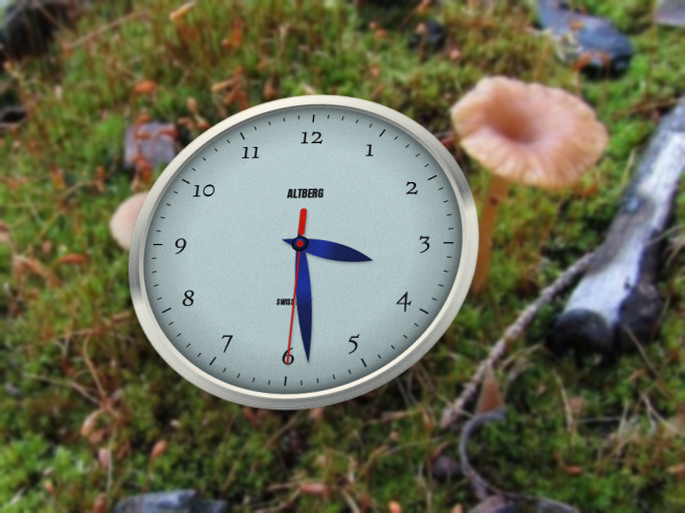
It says 3:28:30
